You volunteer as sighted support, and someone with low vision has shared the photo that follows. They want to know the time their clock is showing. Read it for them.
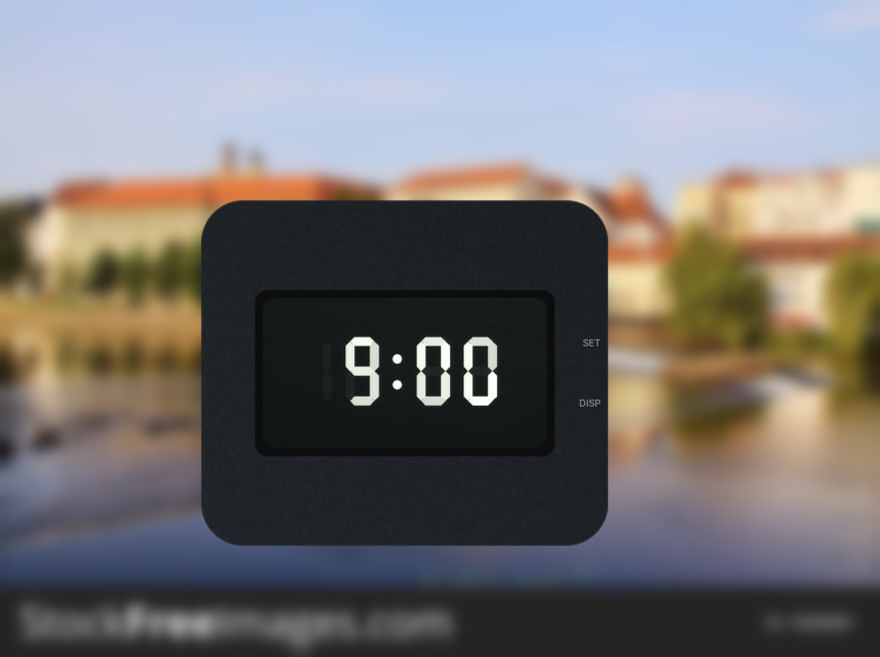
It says 9:00
